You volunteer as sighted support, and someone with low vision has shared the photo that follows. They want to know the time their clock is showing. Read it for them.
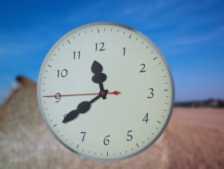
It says 11:39:45
